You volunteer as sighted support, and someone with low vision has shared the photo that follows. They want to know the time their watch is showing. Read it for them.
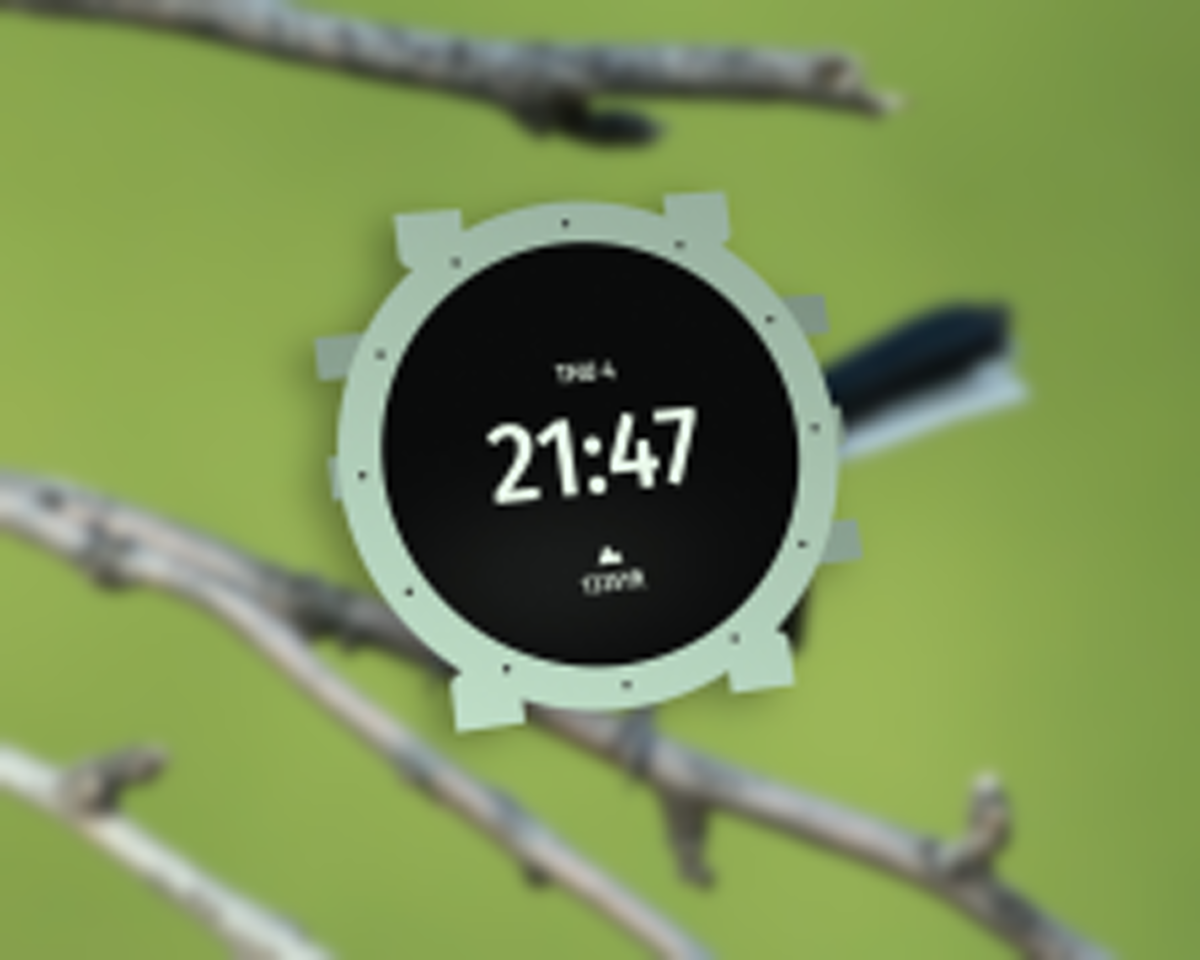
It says 21:47
